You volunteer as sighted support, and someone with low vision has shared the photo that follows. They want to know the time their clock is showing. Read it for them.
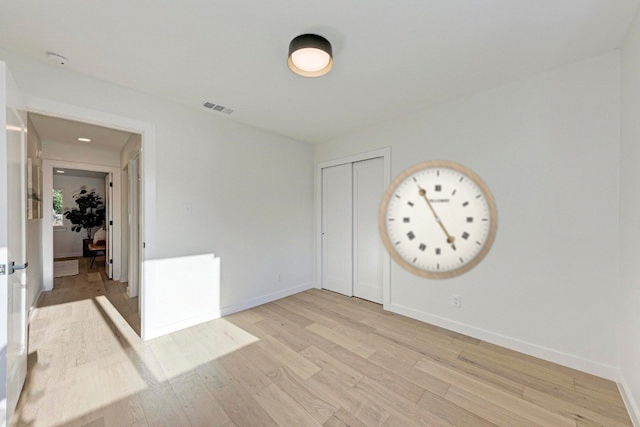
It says 4:55
